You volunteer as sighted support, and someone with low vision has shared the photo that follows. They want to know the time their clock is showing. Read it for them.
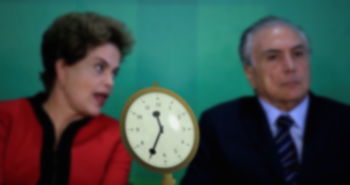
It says 11:35
